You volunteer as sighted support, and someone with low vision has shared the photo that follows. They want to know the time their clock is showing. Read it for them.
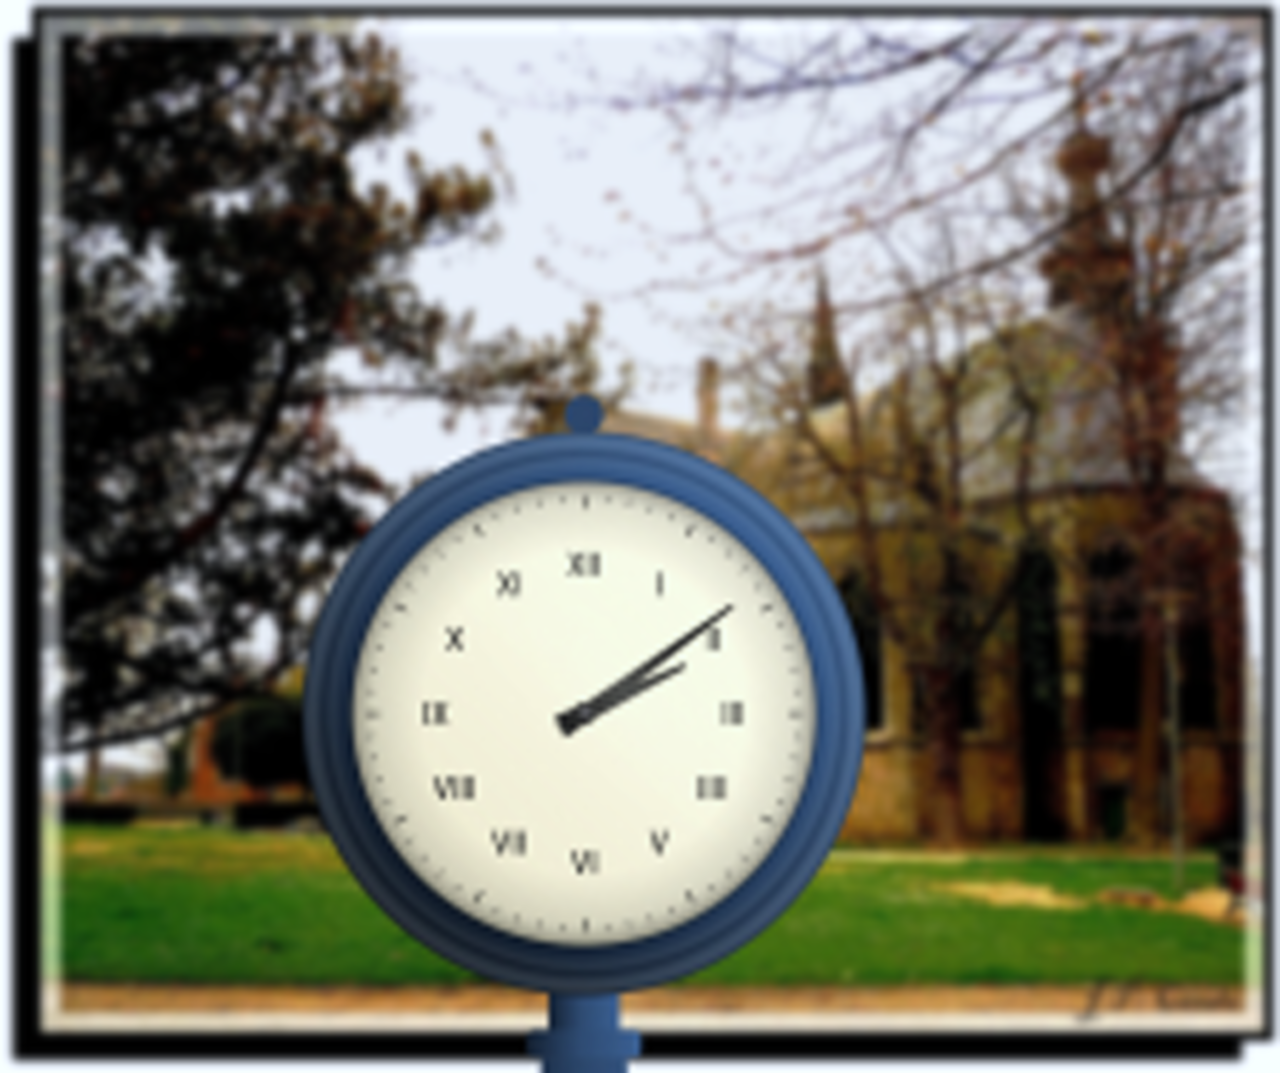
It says 2:09
